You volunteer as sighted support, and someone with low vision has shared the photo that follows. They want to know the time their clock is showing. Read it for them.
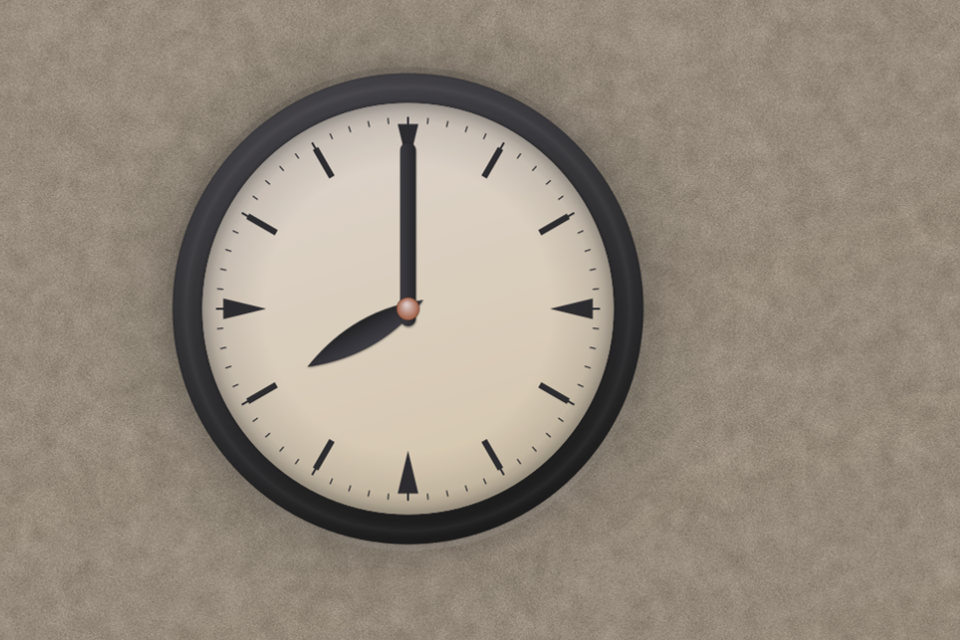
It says 8:00
